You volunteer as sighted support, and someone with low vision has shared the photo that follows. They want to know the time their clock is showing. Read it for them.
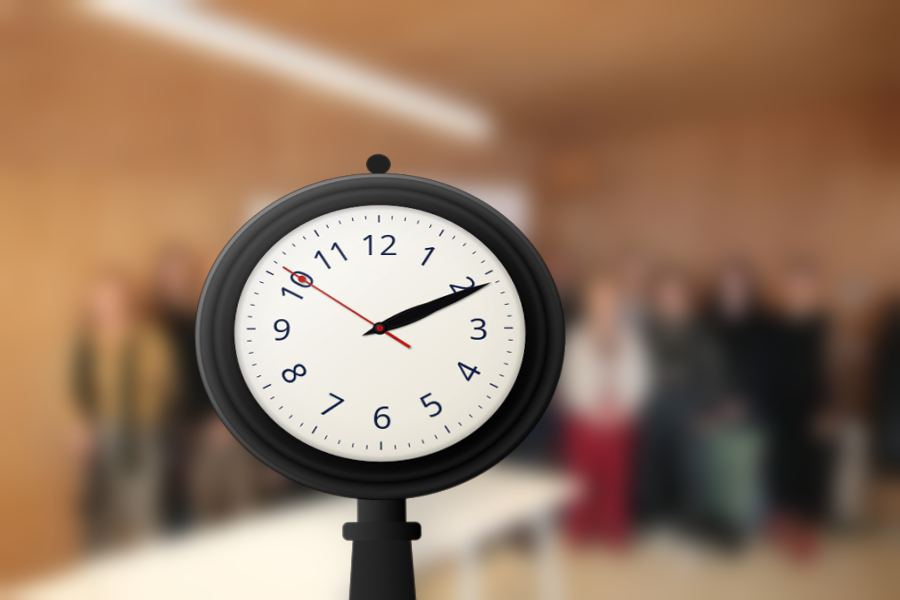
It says 2:10:51
